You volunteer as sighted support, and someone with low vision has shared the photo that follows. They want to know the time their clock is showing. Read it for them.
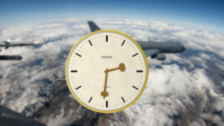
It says 2:31
